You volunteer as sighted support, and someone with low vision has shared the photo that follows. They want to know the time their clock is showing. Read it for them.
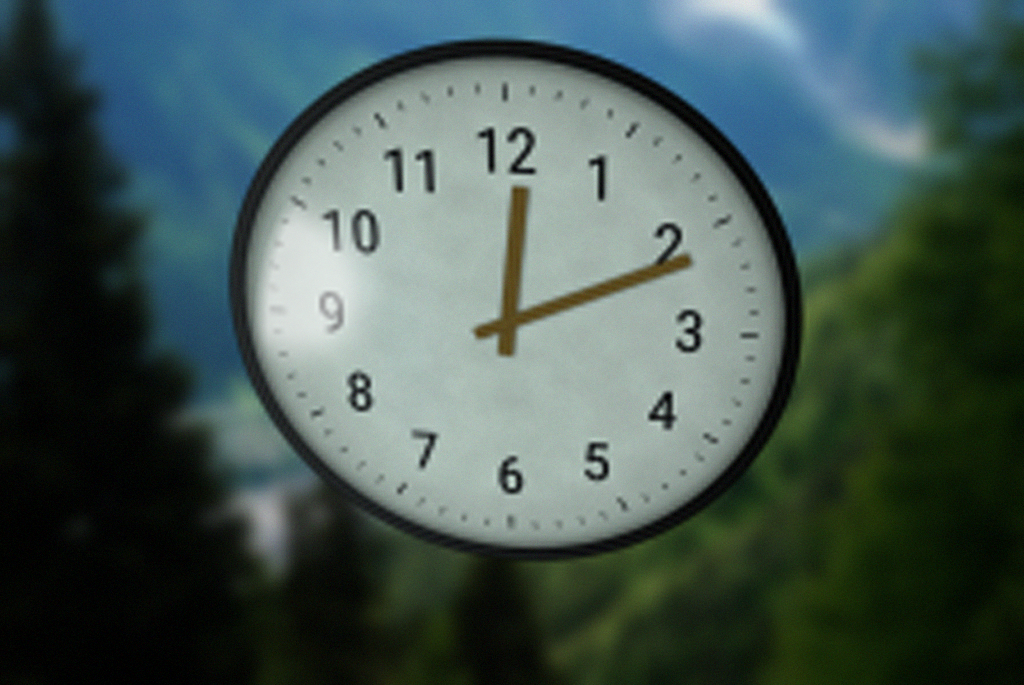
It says 12:11
